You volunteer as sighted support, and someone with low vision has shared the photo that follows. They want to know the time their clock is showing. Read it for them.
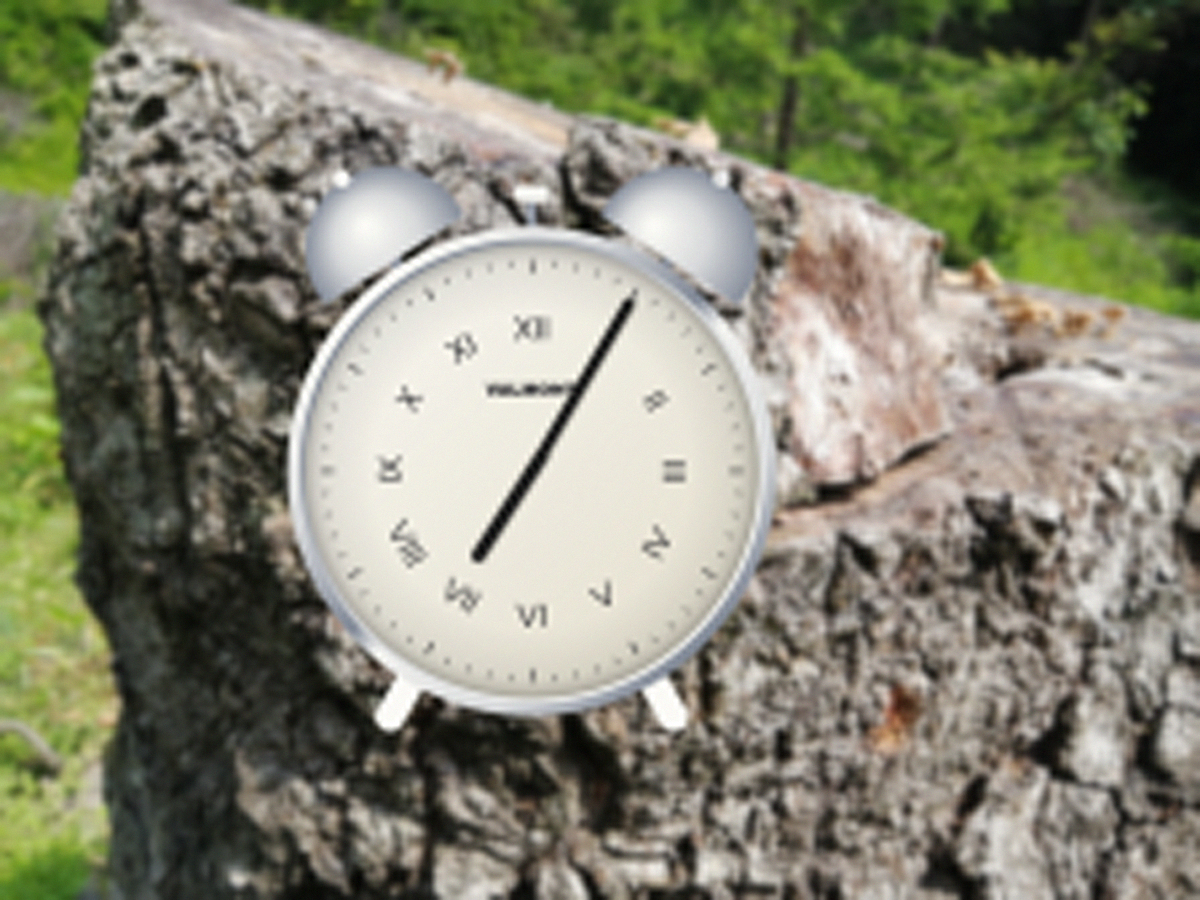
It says 7:05
